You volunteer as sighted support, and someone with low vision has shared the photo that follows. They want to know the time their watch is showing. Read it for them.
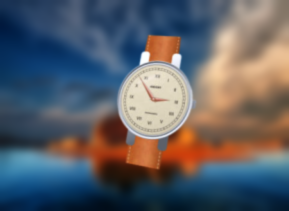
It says 2:53
